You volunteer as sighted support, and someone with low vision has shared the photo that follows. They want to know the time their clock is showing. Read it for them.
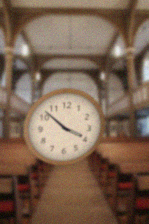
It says 3:52
